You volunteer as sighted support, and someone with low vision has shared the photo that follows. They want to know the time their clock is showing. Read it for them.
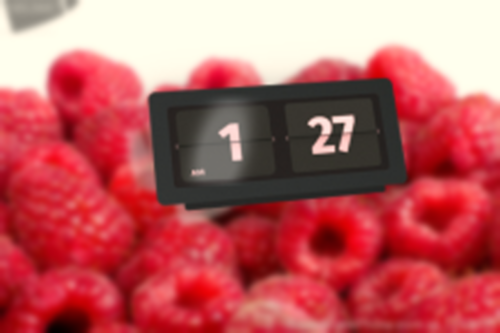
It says 1:27
